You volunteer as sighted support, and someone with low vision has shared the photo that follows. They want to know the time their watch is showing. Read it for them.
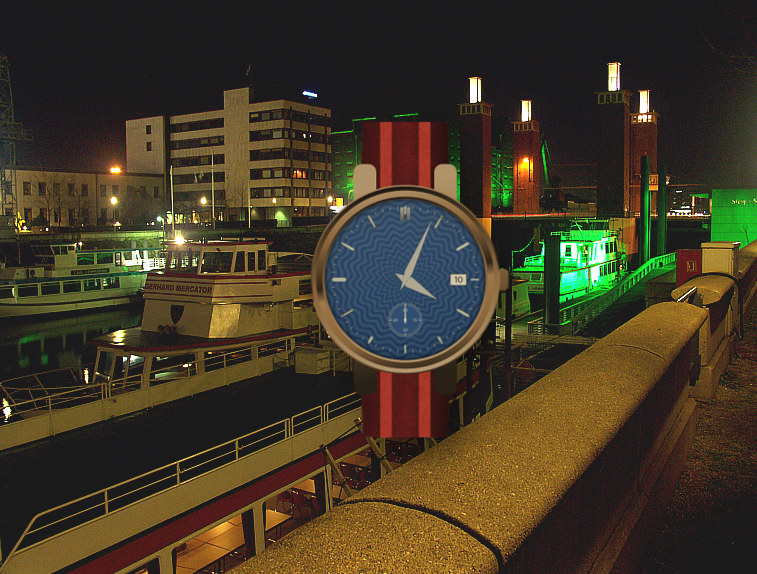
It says 4:04
